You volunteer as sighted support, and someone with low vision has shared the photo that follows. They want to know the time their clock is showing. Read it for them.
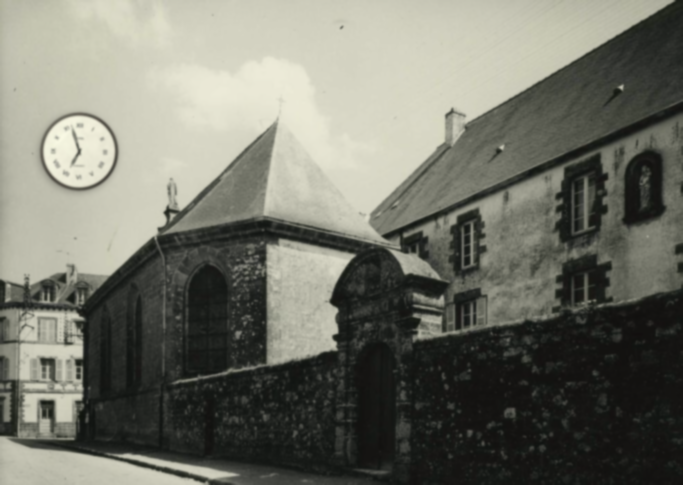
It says 6:57
